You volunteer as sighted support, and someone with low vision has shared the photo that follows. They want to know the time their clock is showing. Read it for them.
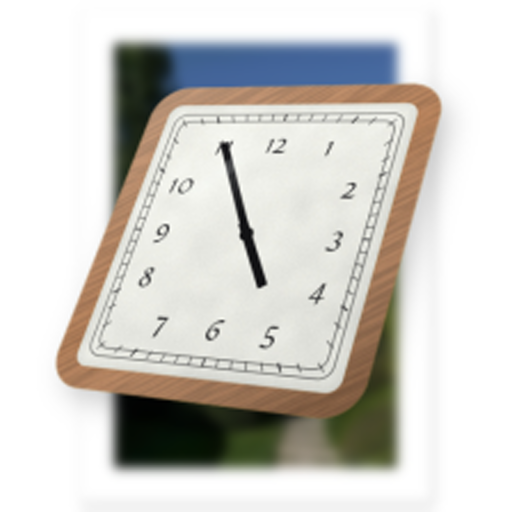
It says 4:55
